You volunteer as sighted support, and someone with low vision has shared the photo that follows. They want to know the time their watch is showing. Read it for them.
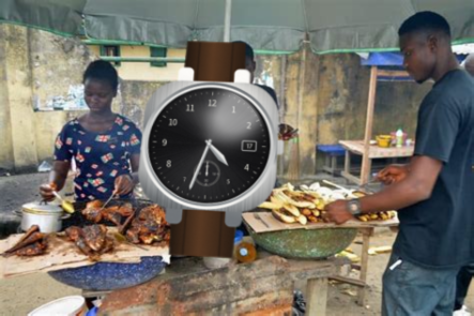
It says 4:33
